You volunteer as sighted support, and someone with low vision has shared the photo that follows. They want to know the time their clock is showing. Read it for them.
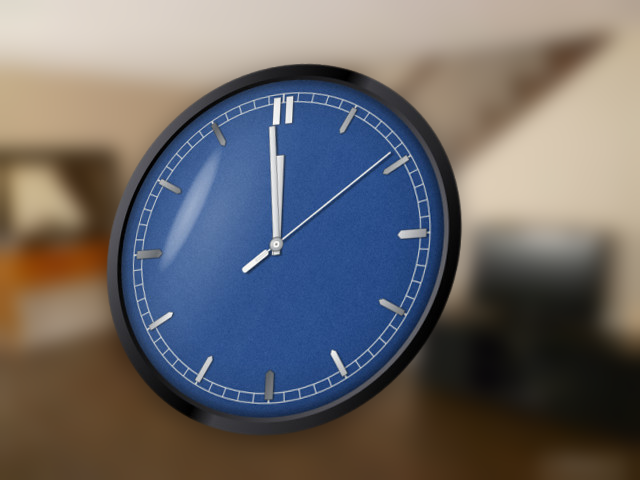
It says 11:59:09
